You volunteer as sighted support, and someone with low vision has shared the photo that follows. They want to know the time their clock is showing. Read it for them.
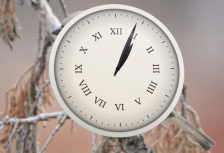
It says 1:04
